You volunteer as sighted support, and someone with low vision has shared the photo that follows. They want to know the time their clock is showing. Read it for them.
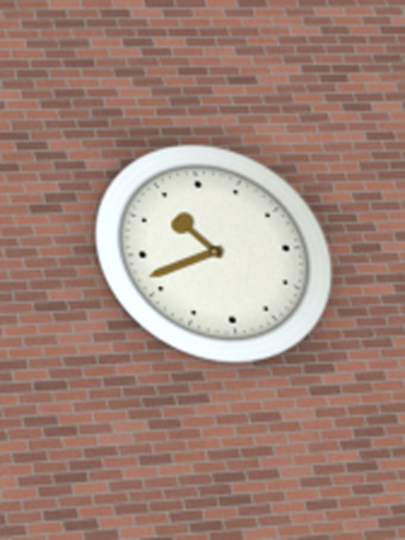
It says 10:42
